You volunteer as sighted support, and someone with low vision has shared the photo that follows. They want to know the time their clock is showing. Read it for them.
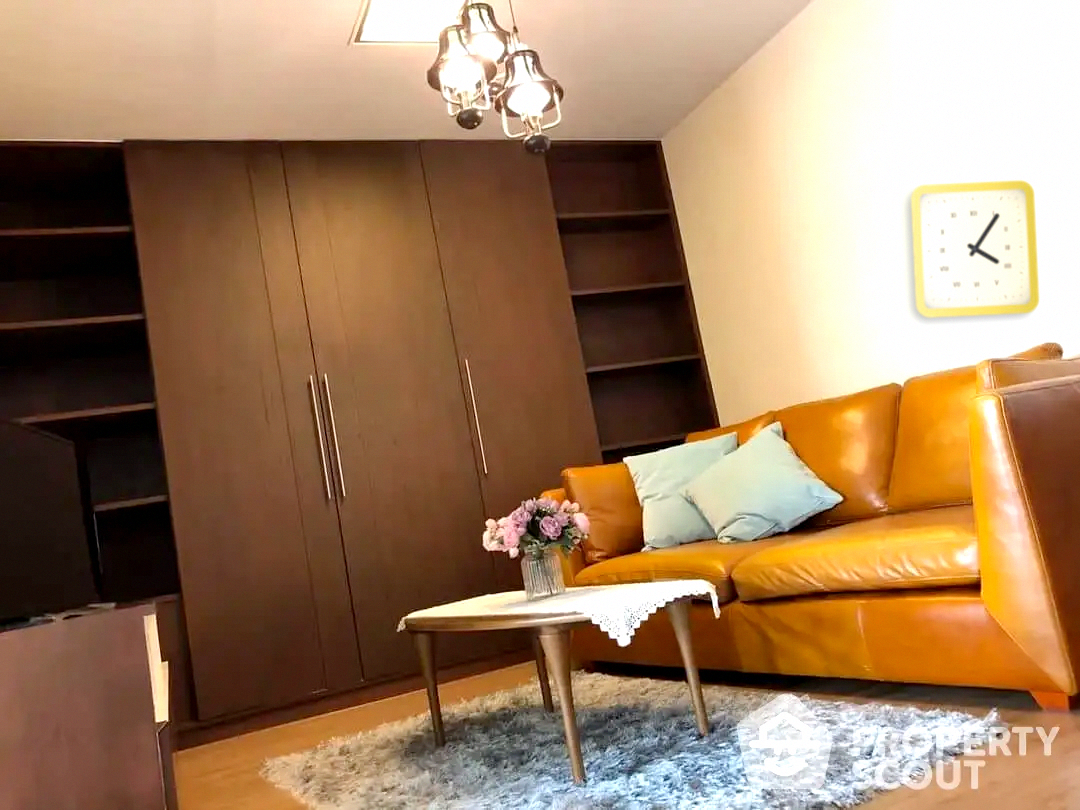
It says 4:06
